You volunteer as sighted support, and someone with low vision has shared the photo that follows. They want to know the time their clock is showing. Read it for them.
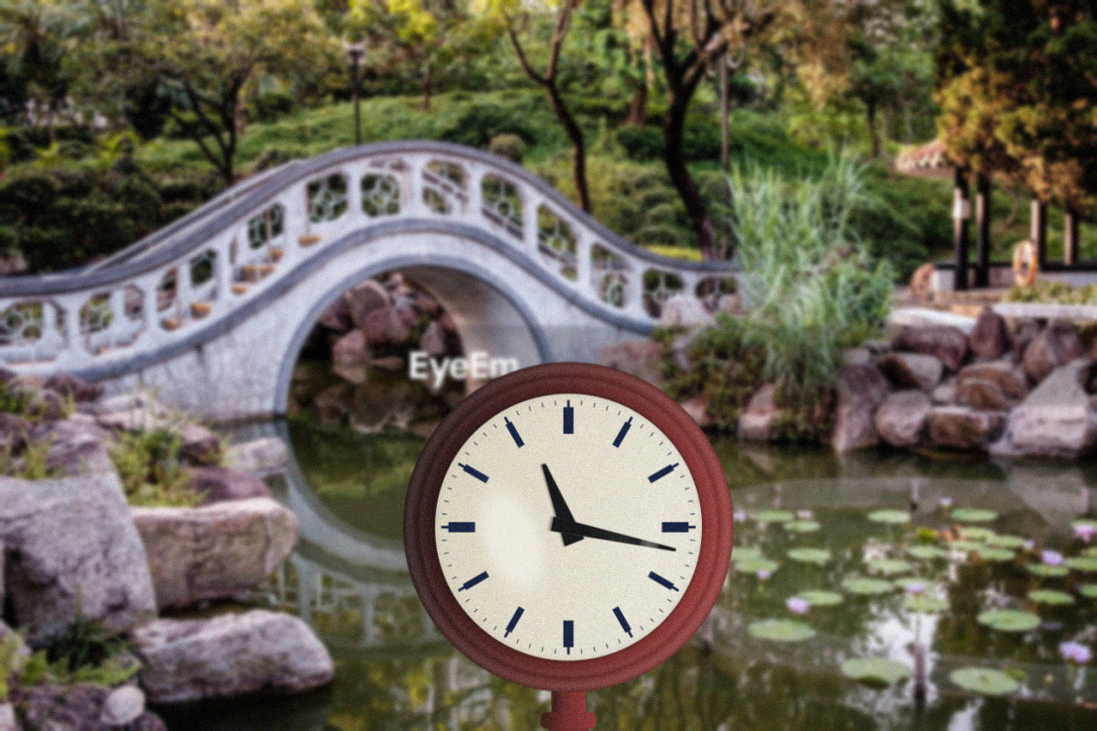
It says 11:17
